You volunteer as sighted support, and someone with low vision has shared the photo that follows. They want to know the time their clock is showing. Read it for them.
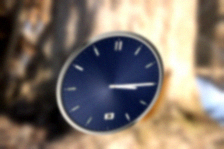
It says 3:15
